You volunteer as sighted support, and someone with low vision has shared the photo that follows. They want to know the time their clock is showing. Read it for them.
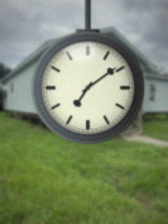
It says 7:09
